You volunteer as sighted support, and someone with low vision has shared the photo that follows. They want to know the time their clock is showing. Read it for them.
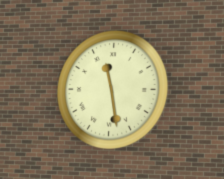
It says 11:28
